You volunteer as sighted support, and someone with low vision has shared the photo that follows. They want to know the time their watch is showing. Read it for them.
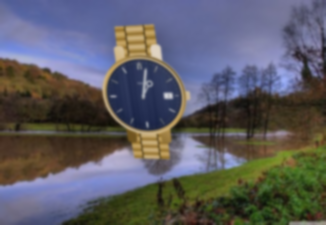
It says 1:02
